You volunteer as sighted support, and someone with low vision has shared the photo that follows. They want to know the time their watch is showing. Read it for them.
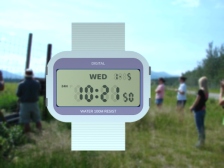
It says 10:21:50
